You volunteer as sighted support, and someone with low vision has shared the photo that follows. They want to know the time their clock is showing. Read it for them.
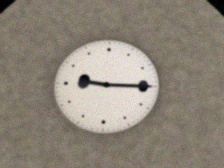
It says 9:15
